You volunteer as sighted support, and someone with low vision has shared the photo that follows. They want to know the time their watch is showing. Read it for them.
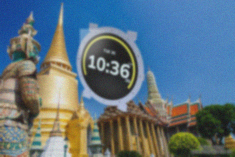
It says 10:36
